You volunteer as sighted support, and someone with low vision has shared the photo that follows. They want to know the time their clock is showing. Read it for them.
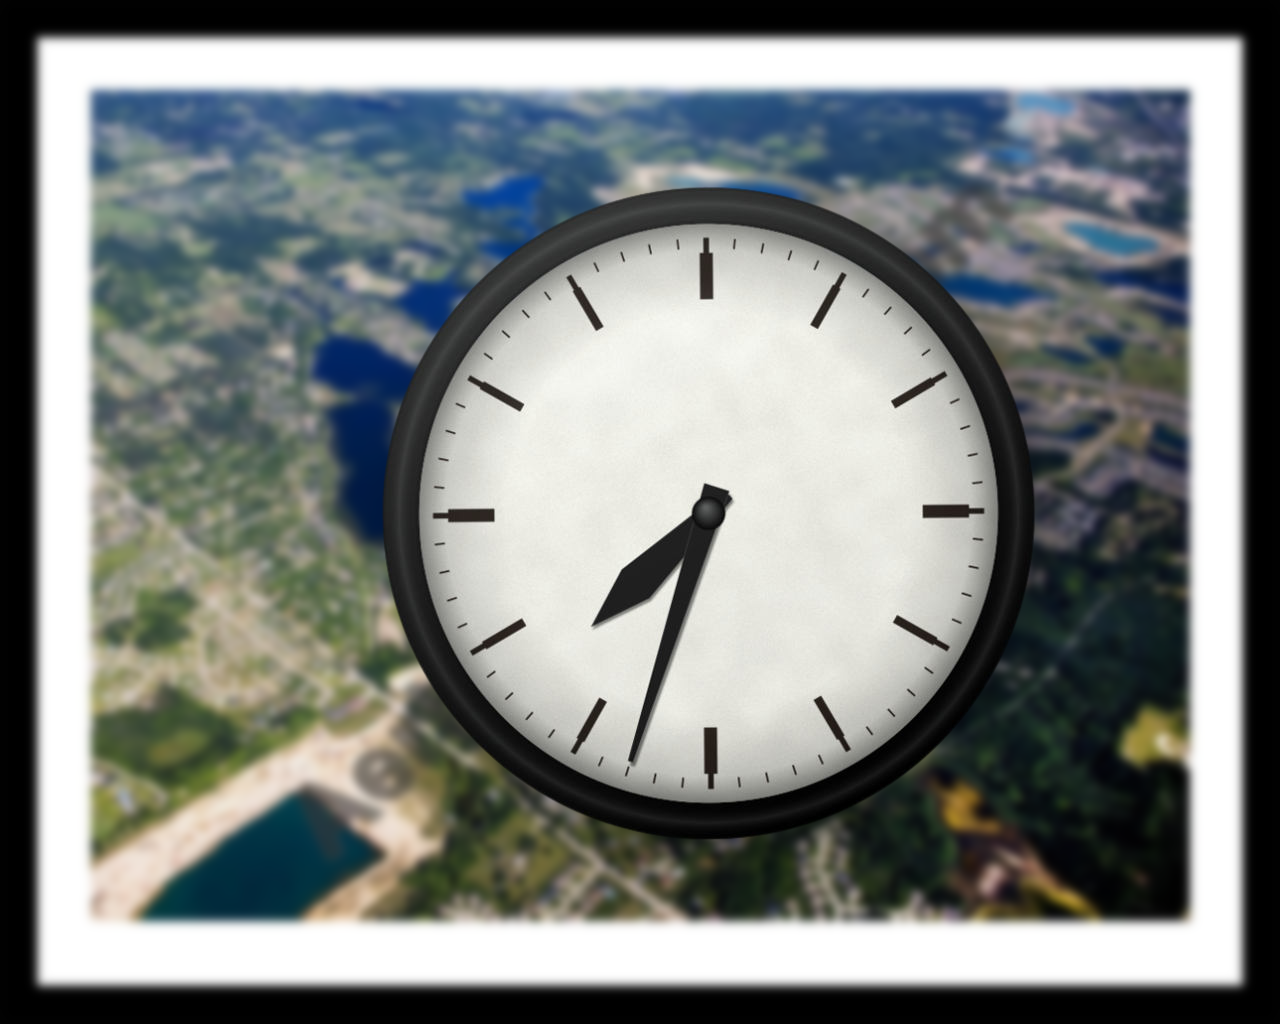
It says 7:33
